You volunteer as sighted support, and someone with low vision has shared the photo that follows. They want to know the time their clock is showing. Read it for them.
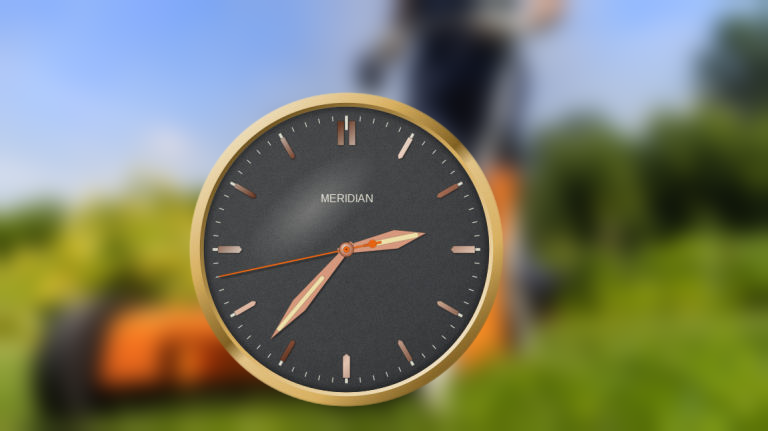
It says 2:36:43
